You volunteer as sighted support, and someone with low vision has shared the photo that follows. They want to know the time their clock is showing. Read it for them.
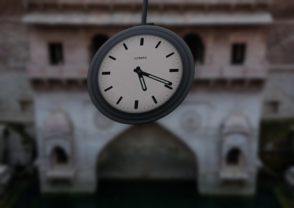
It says 5:19
